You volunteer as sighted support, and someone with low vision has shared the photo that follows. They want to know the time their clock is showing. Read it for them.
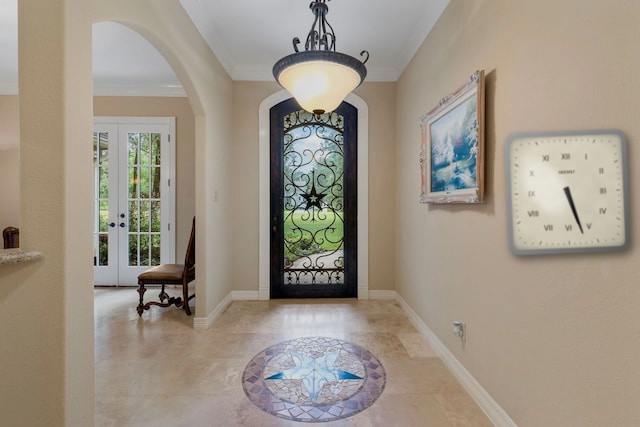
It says 5:27
